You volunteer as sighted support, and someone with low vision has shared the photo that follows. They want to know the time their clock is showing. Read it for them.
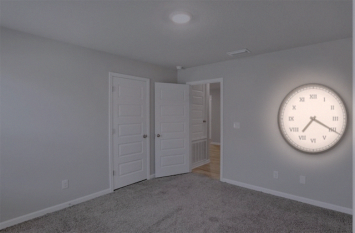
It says 7:20
